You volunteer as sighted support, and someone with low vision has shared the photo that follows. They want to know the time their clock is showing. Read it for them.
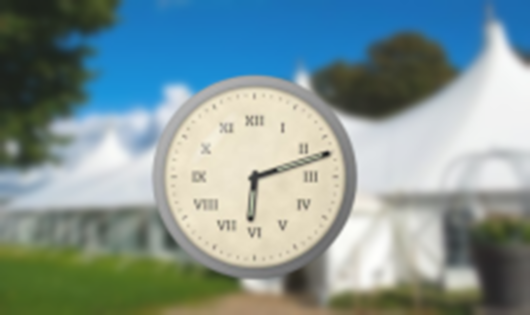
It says 6:12
